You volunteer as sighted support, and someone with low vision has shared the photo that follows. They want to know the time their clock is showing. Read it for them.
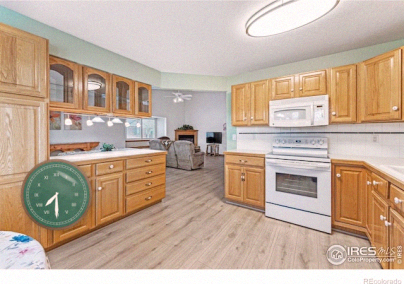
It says 7:30
